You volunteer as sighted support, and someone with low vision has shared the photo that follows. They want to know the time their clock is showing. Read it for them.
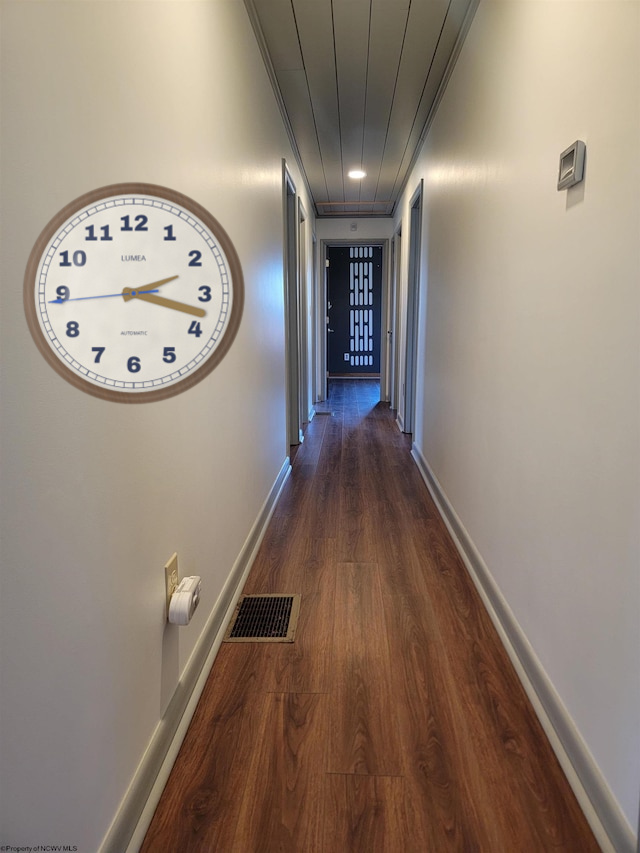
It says 2:17:44
